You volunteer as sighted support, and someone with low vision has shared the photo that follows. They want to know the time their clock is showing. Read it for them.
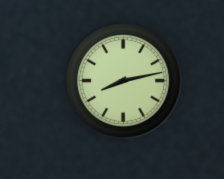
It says 8:13
